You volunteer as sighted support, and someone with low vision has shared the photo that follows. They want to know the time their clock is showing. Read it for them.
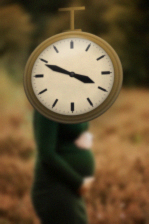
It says 3:49
